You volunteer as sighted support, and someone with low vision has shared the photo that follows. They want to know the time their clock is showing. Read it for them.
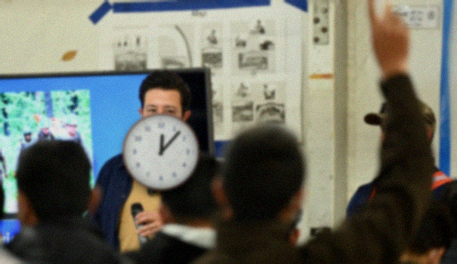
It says 12:07
